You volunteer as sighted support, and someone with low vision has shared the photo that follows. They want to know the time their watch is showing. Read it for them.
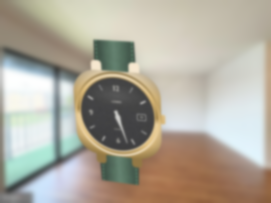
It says 5:27
